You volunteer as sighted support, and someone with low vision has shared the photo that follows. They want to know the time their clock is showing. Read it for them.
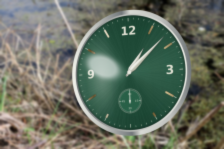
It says 1:08
